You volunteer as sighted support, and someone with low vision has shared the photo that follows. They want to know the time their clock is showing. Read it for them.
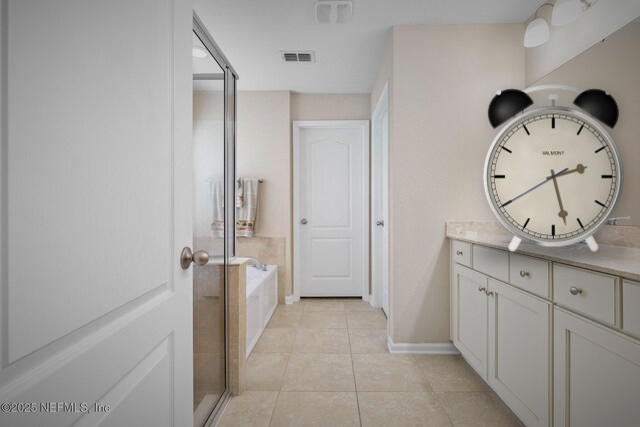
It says 2:27:40
